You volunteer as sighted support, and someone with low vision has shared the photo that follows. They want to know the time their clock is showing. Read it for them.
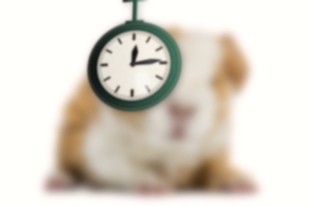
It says 12:14
